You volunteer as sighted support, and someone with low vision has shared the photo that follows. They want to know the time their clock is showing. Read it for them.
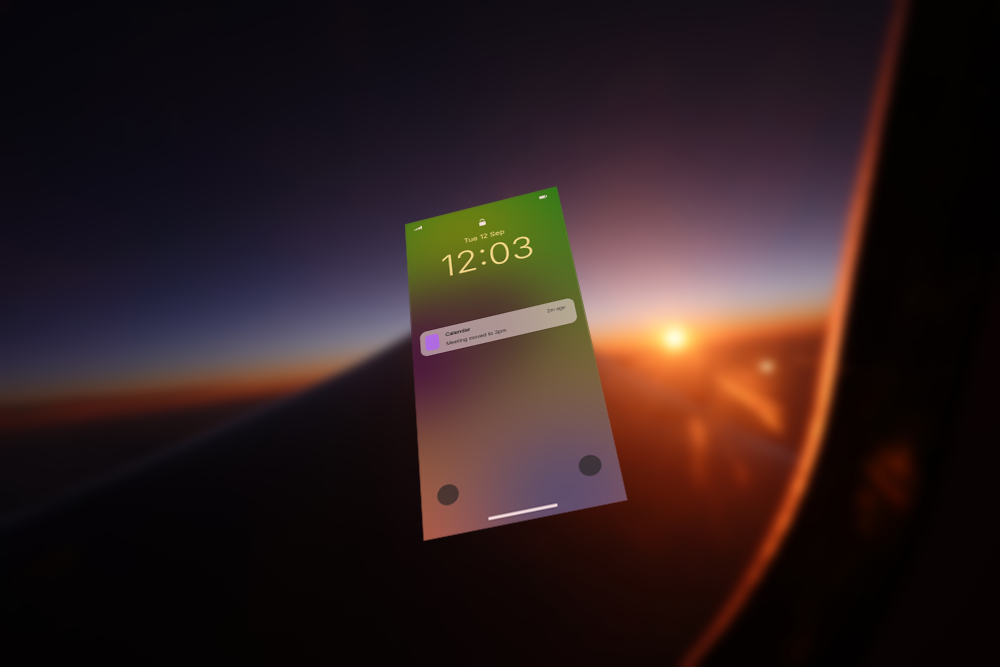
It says 12:03
